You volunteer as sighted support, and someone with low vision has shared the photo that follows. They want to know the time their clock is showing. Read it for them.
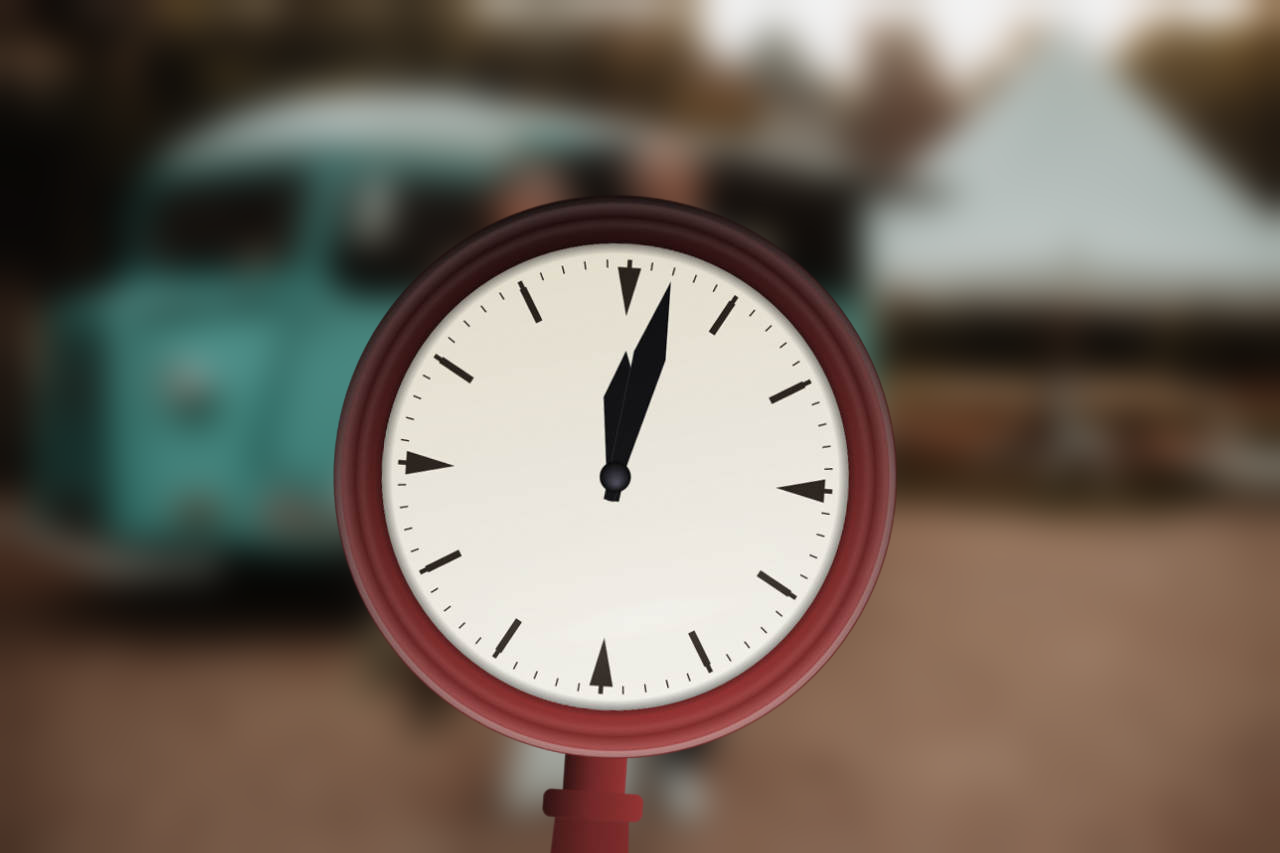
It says 12:02
